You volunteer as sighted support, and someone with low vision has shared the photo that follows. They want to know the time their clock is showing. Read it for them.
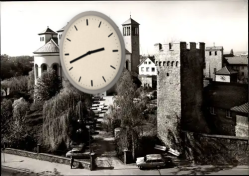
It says 2:42
